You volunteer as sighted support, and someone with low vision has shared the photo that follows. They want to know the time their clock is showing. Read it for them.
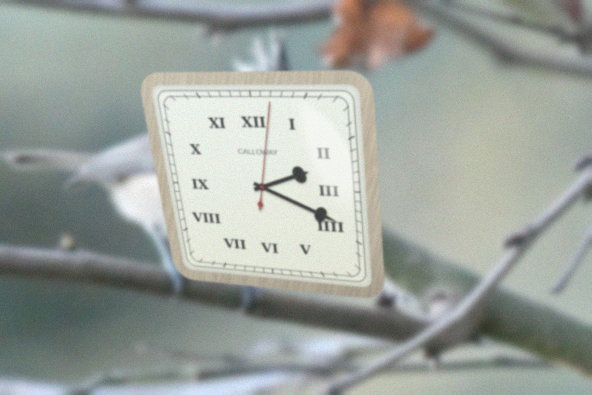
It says 2:19:02
